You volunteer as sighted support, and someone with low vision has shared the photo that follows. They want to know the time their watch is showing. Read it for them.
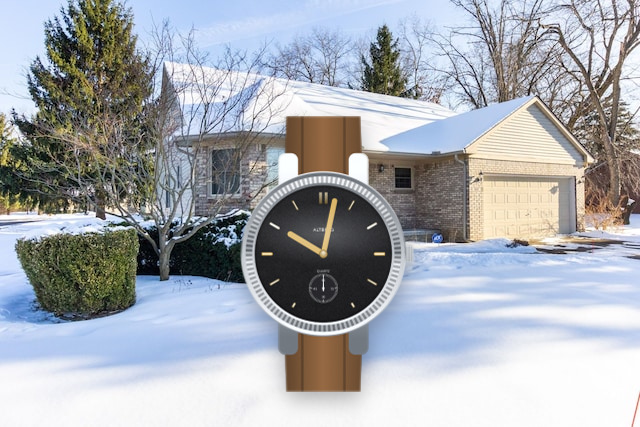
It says 10:02
